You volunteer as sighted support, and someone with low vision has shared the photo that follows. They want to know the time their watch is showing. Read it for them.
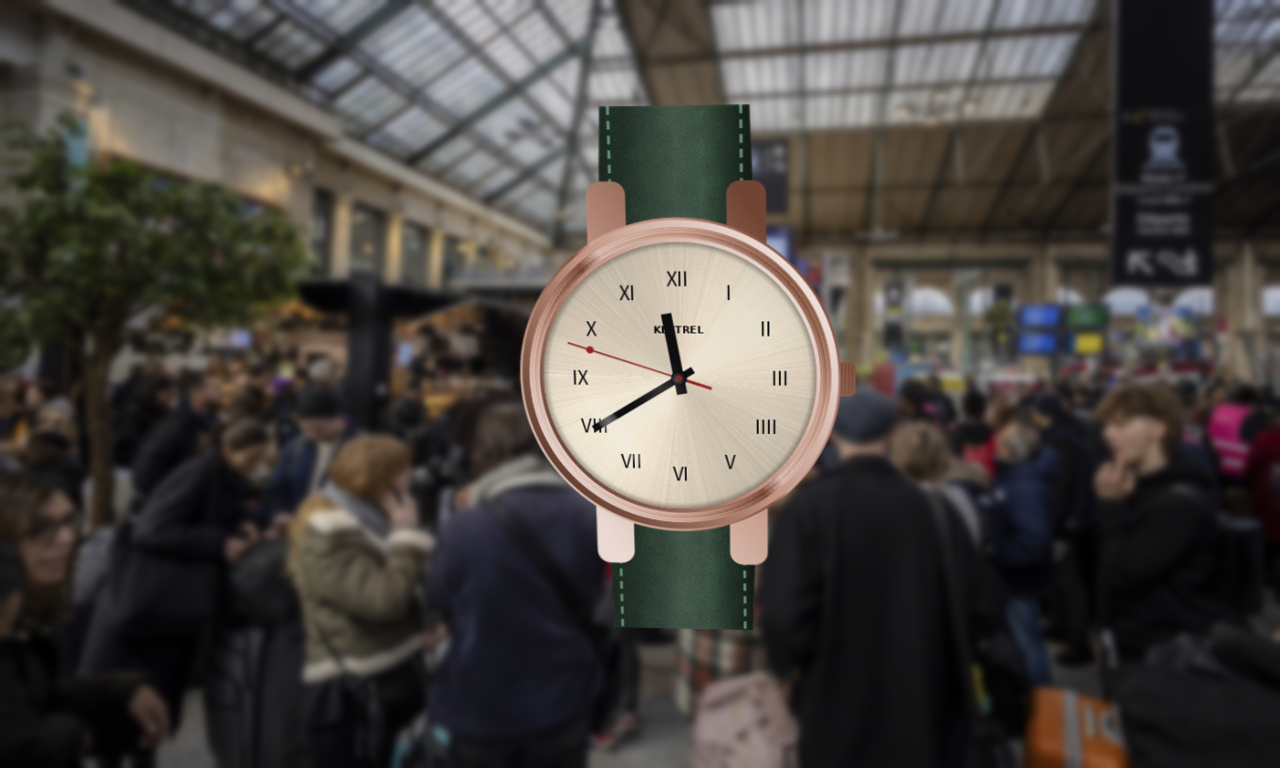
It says 11:39:48
